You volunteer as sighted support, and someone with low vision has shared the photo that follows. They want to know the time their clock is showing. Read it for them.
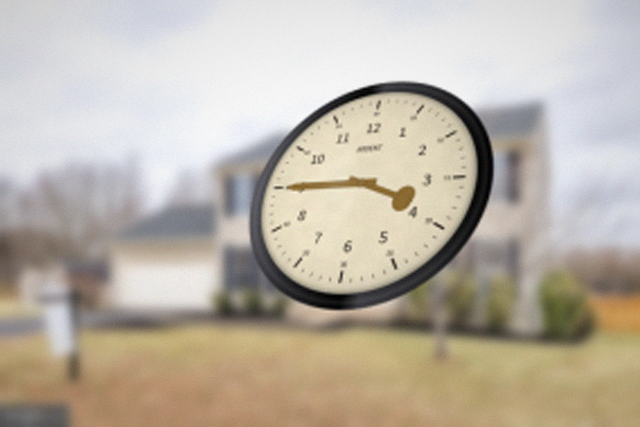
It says 3:45
